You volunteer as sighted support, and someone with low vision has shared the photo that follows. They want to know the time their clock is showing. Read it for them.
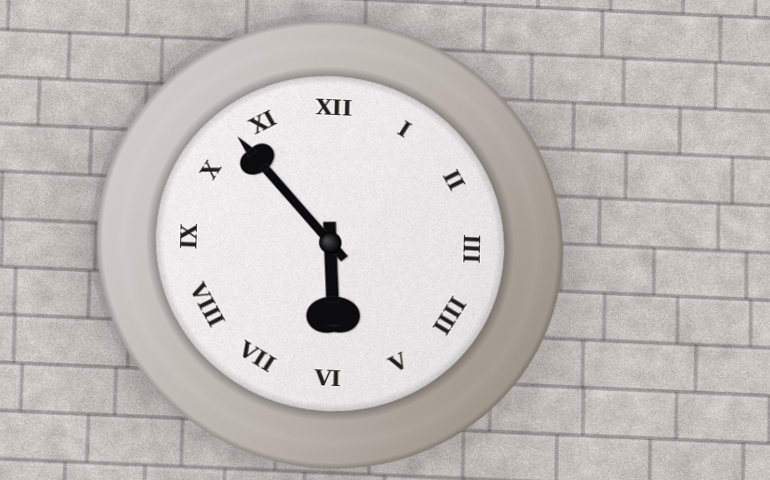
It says 5:53
